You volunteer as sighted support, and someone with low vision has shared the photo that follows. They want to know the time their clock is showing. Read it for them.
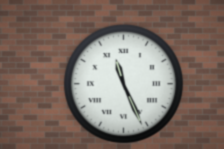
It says 11:26
